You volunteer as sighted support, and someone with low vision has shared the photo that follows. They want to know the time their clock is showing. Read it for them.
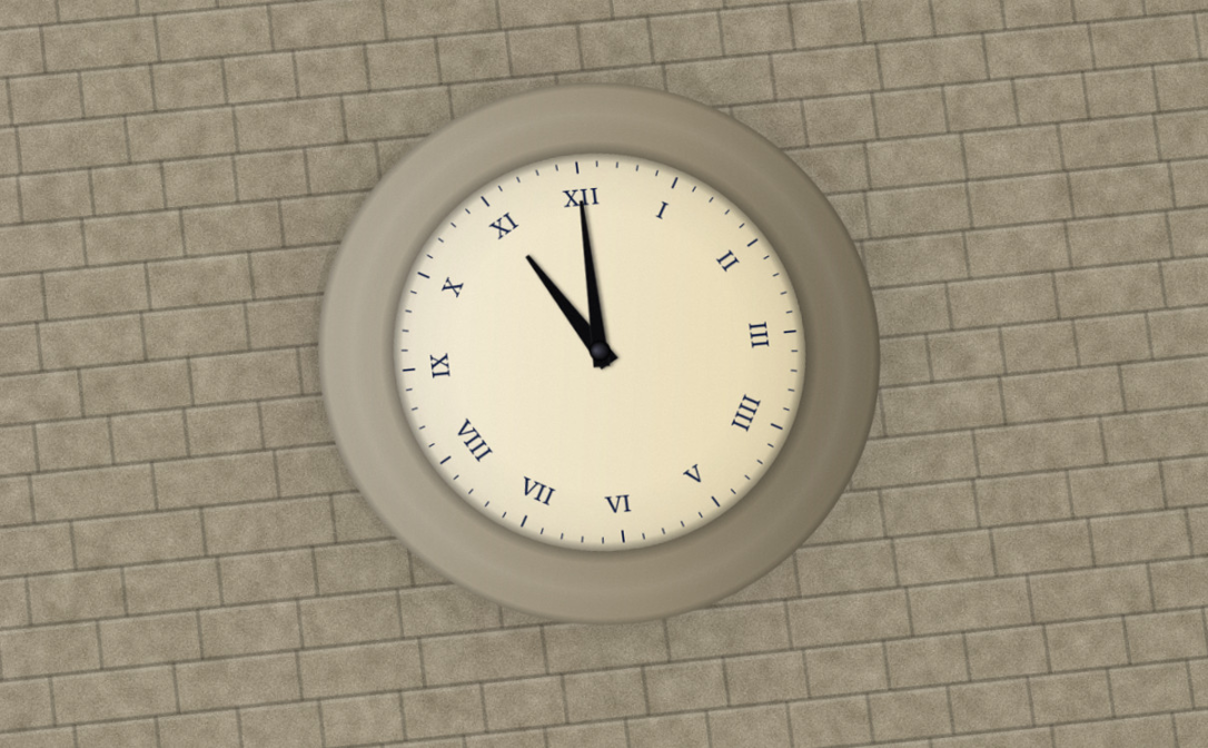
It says 11:00
